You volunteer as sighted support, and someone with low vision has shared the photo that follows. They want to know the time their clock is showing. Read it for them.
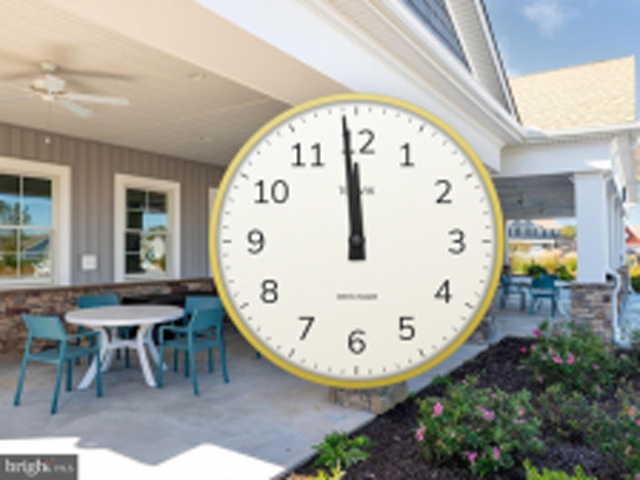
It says 11:59
